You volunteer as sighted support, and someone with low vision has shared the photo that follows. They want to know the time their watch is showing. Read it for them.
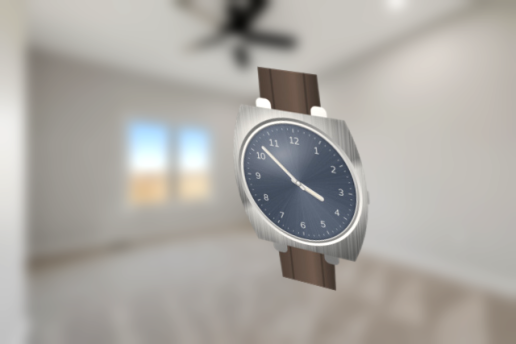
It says 3:52
